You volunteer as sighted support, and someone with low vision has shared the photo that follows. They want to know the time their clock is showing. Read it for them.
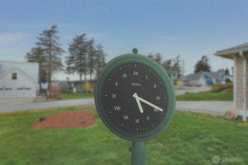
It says 5:19
